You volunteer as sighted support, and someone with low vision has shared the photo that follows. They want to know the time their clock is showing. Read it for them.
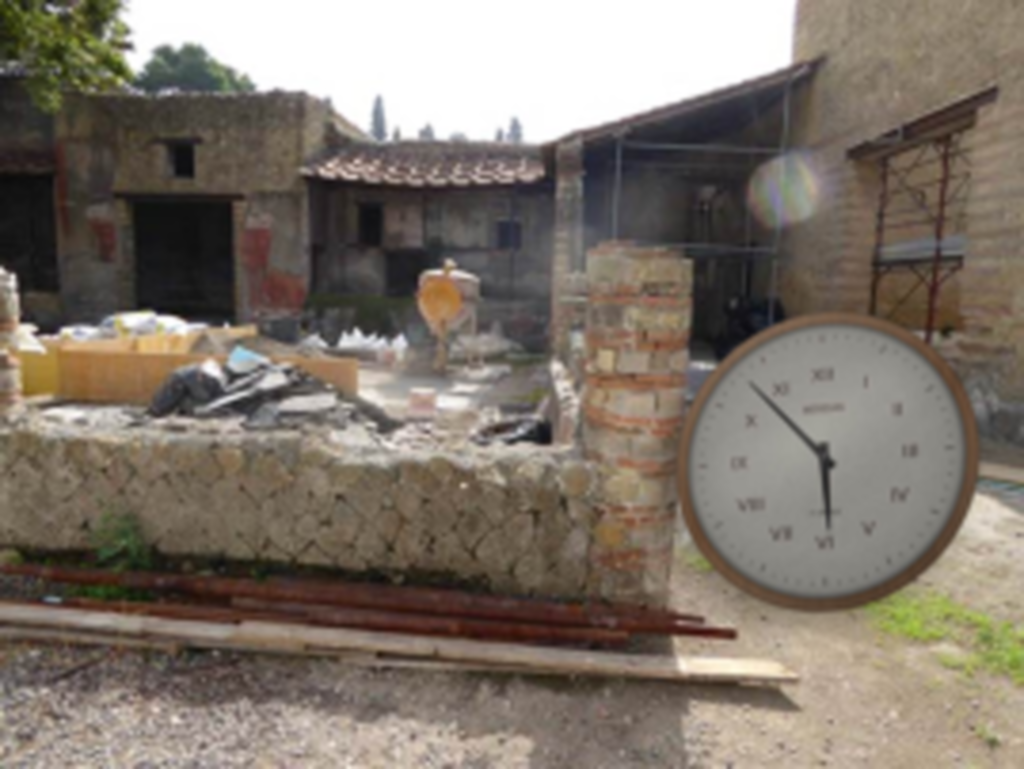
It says 5:53
